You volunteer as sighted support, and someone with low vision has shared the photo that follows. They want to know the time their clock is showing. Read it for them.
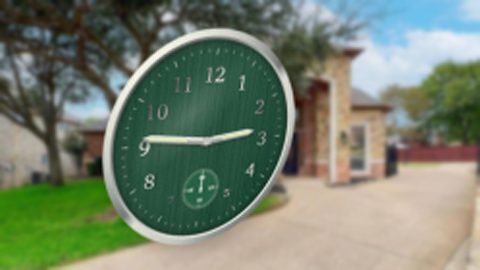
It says 2:46
